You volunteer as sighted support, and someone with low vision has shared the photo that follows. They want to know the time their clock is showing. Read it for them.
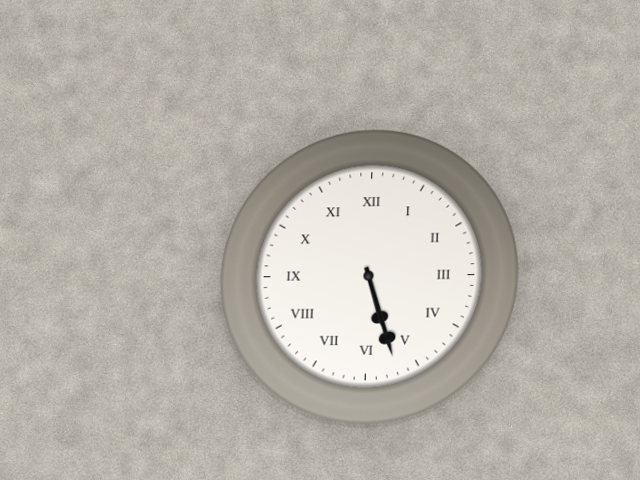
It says 5:27
